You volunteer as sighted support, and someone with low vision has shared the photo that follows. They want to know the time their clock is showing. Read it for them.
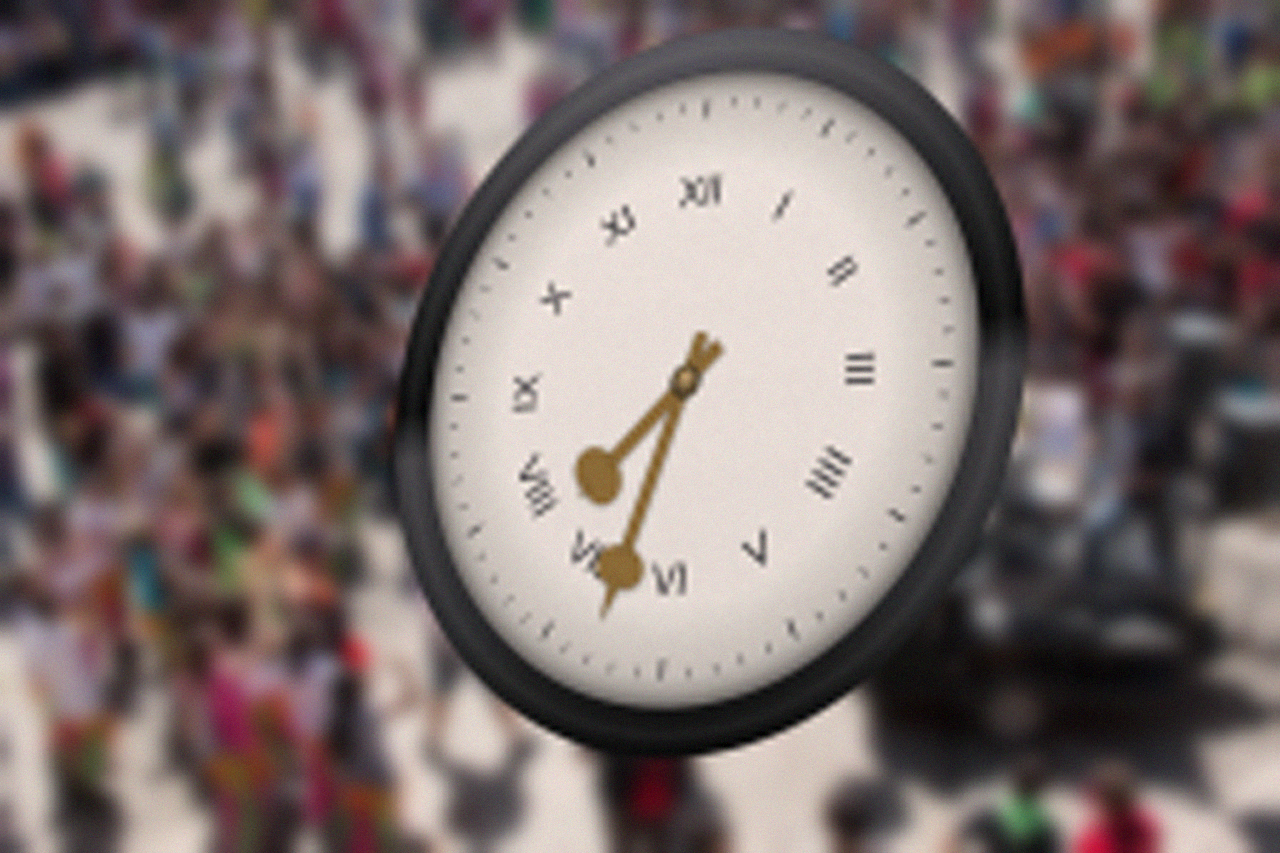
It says 7:33
